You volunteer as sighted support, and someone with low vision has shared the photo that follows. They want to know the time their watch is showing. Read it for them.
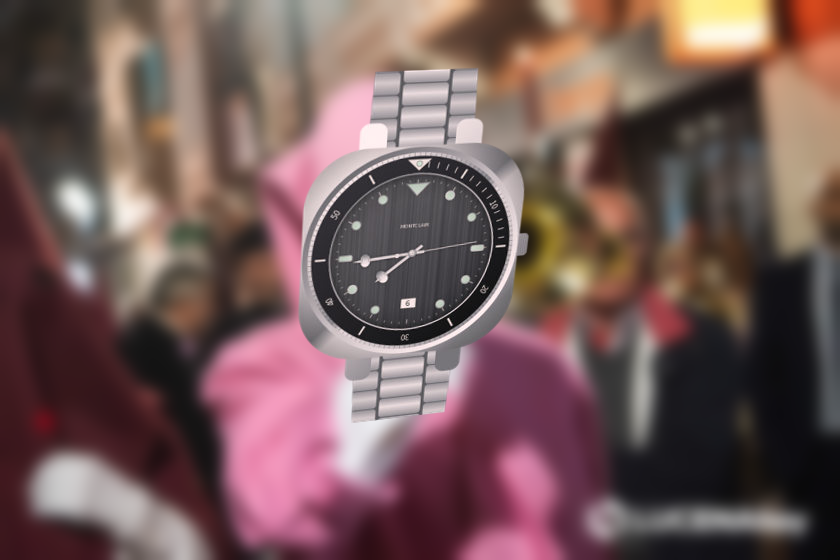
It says 7:44:14
